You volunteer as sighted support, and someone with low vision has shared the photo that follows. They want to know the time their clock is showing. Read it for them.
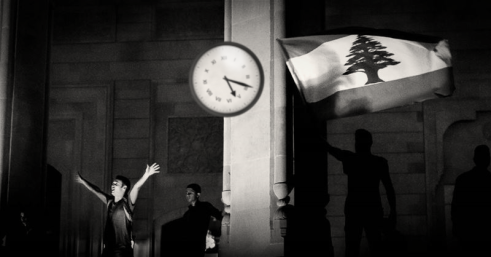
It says 5:19
